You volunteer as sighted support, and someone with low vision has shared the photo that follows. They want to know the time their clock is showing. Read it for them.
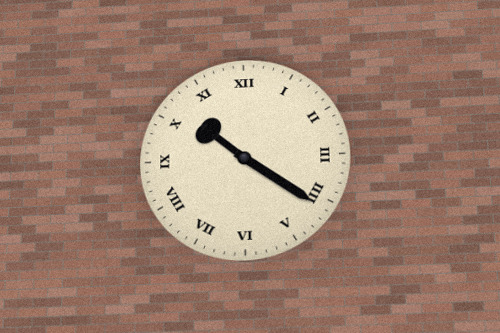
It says 10:21
